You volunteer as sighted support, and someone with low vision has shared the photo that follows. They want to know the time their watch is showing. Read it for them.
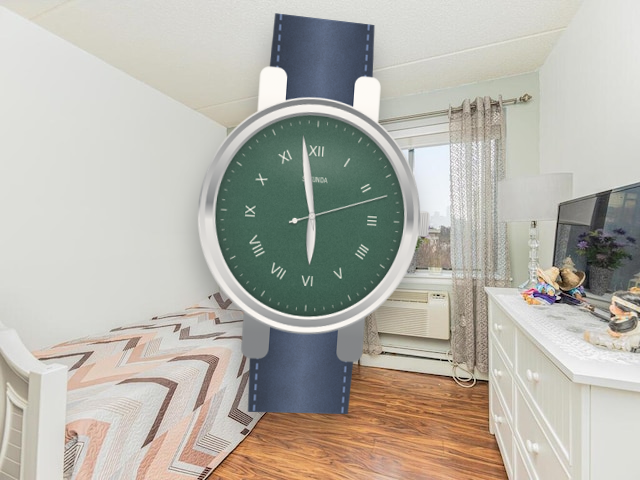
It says 5:58:12
